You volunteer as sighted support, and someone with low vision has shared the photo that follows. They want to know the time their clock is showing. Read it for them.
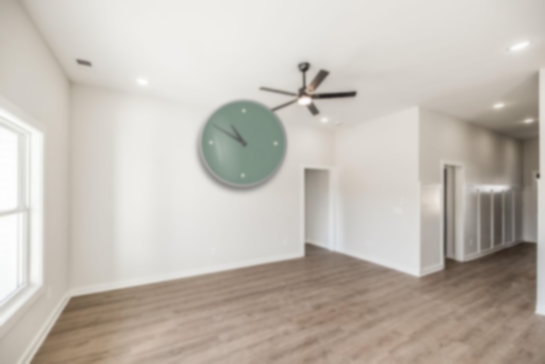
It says 10:50
